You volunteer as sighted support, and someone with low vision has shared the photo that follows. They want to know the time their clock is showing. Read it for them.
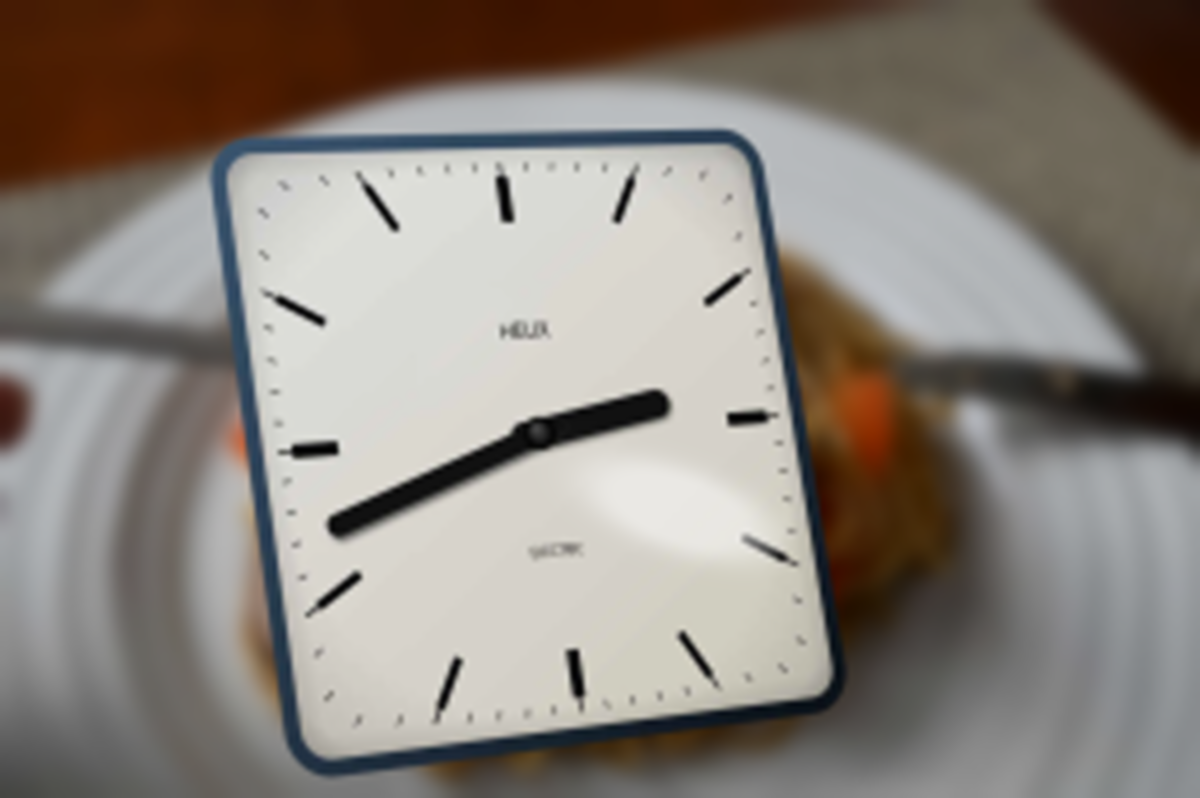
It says 2:42
